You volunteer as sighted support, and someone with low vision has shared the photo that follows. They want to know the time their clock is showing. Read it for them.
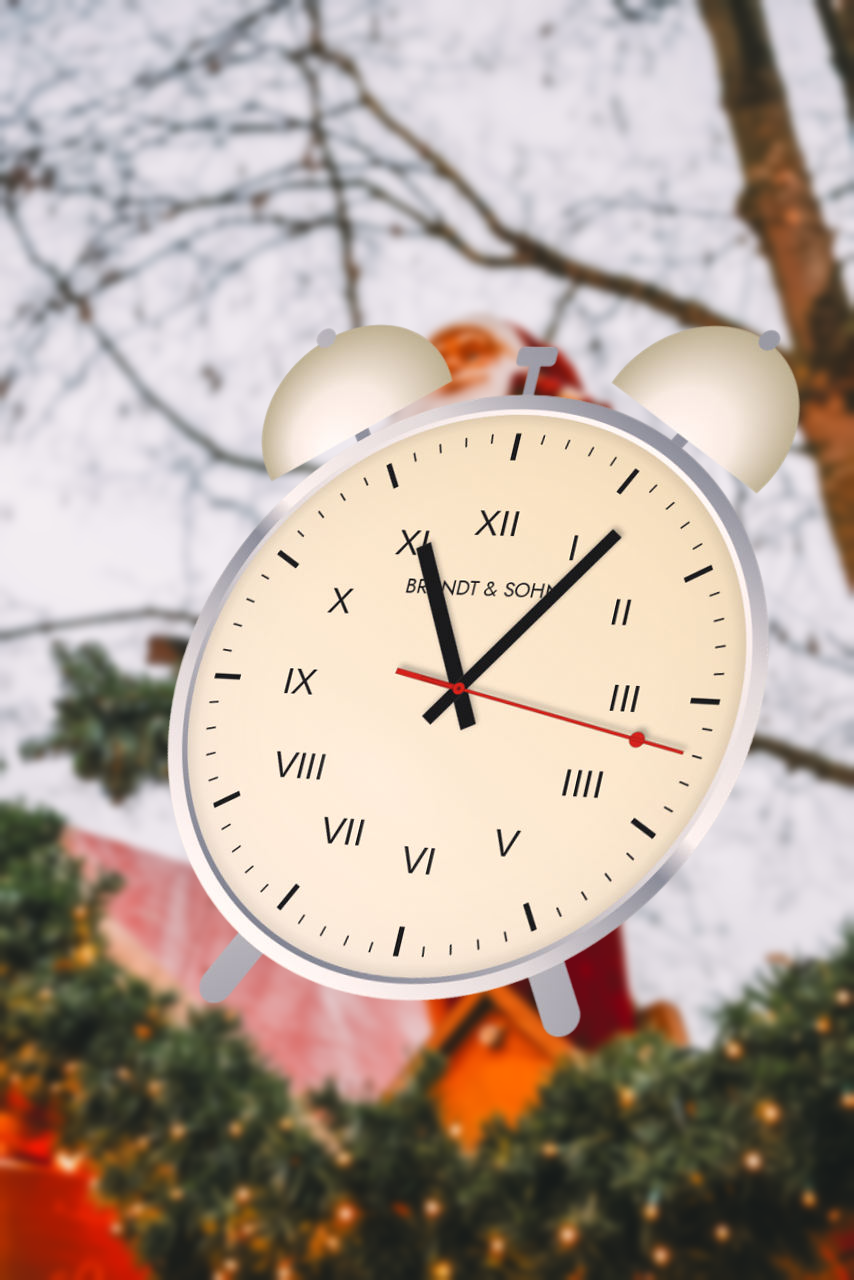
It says 11:06:17
